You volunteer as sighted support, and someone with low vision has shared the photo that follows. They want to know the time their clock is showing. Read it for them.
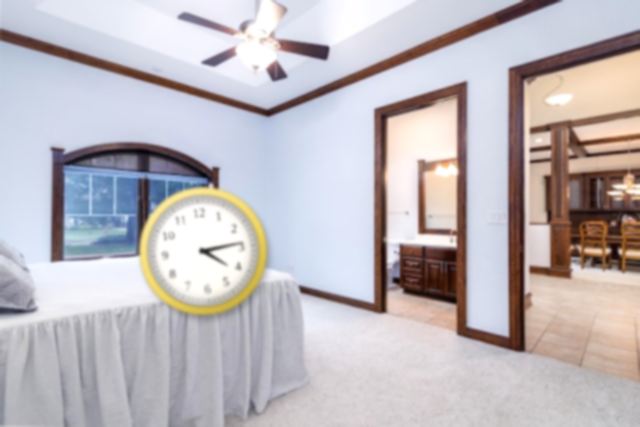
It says 4:14
